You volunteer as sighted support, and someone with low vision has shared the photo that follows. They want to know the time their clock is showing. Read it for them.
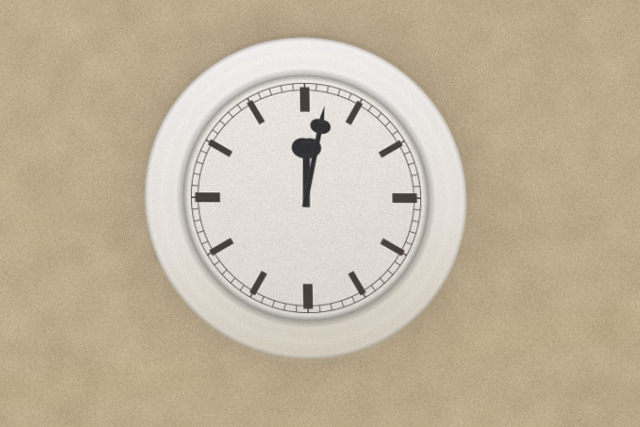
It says 12:02
